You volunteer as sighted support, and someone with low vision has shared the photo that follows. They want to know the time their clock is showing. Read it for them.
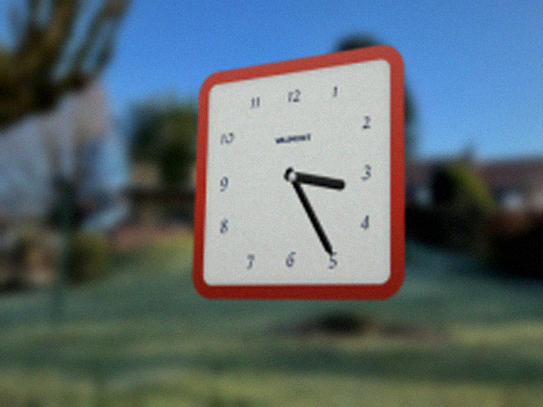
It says 3:25
